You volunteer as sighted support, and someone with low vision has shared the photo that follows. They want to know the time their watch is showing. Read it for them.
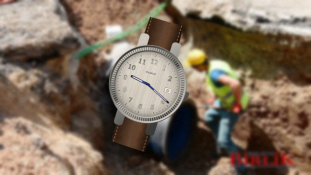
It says 9:19
